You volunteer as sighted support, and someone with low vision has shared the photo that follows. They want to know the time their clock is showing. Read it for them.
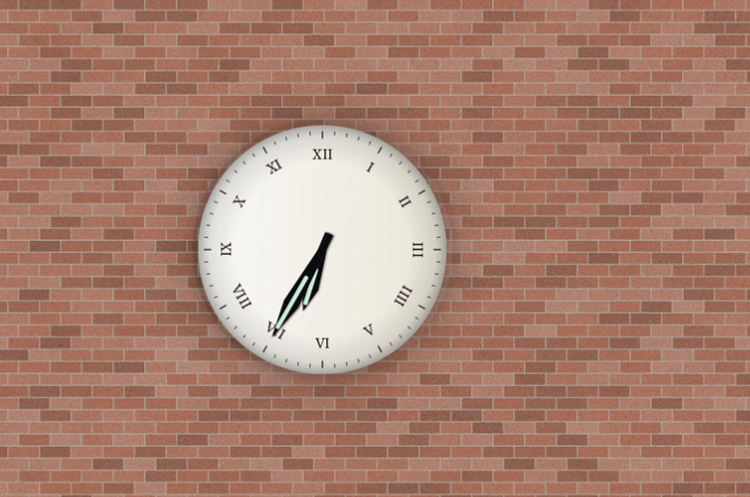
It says 6:35
